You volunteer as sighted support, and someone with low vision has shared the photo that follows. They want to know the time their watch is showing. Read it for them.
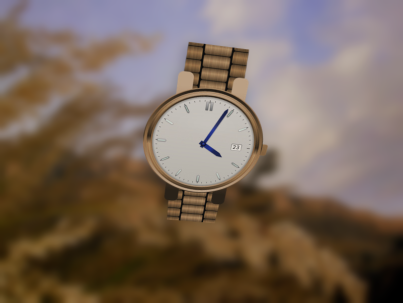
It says 4:04
